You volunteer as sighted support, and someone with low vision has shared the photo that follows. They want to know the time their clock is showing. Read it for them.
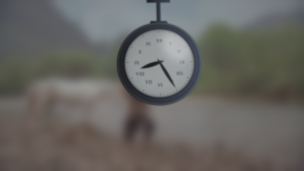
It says 8:25
